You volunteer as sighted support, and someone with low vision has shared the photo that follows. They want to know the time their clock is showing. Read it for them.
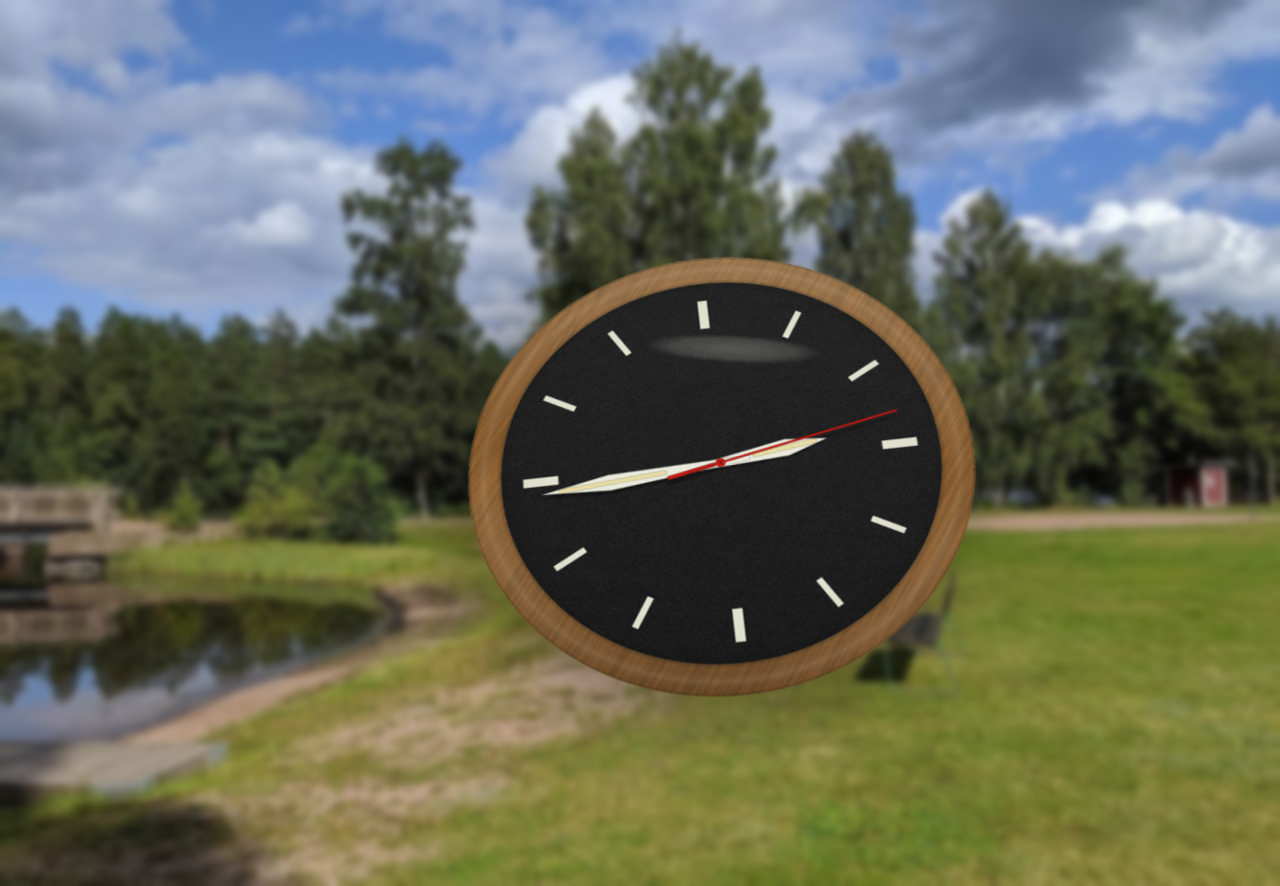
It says 2:44:13
